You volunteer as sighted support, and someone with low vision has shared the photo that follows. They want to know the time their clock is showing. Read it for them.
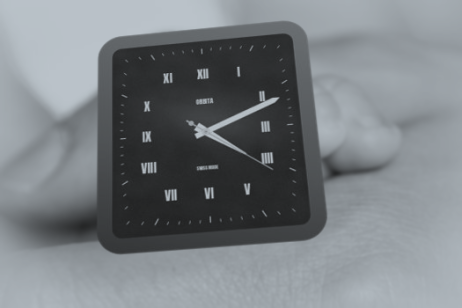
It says 4:11:21
